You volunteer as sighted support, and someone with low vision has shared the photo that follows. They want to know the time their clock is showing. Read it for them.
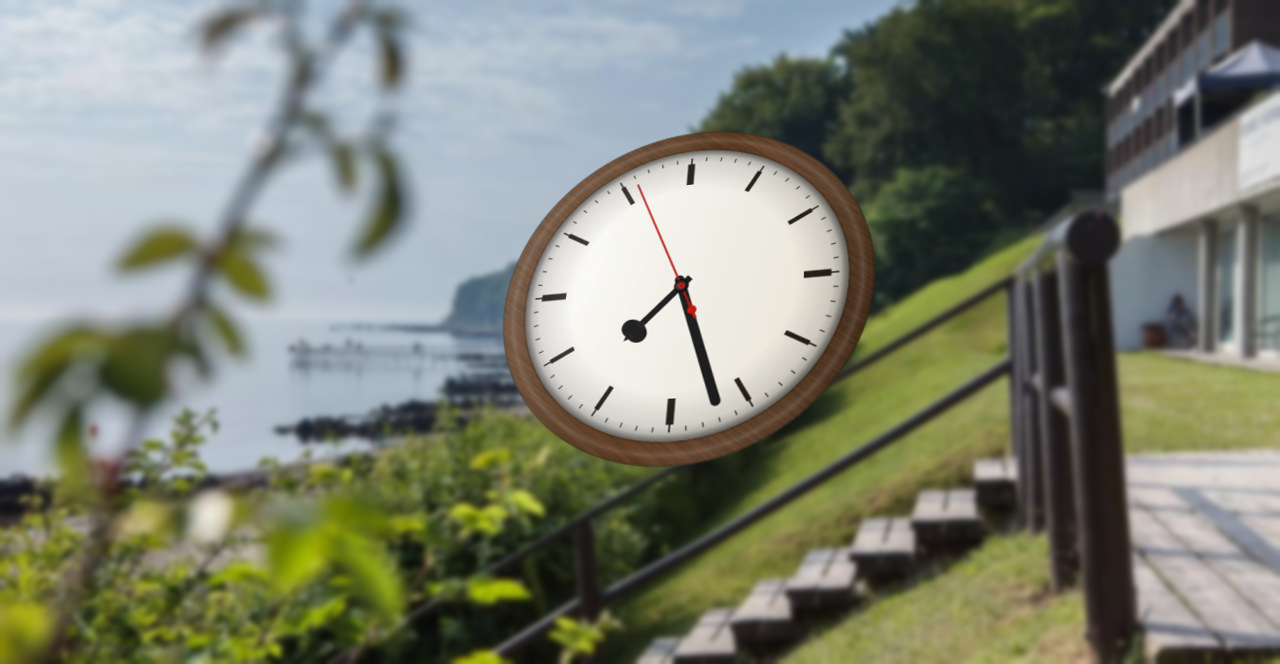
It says 7:26:56
